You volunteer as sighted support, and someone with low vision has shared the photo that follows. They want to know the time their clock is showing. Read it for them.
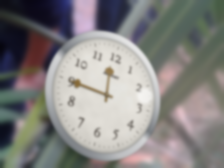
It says 11:45
